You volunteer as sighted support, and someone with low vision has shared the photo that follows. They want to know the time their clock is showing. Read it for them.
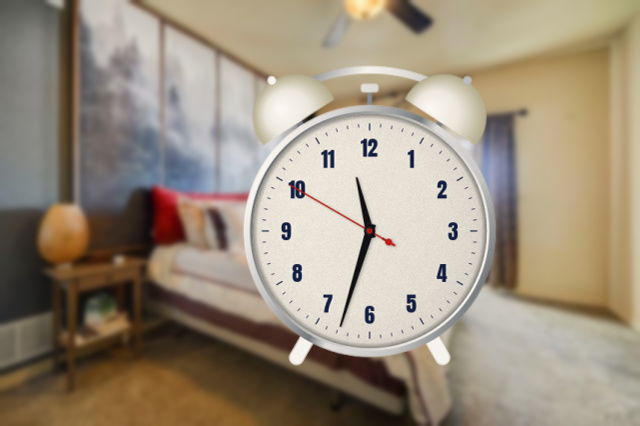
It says 11:32:50
